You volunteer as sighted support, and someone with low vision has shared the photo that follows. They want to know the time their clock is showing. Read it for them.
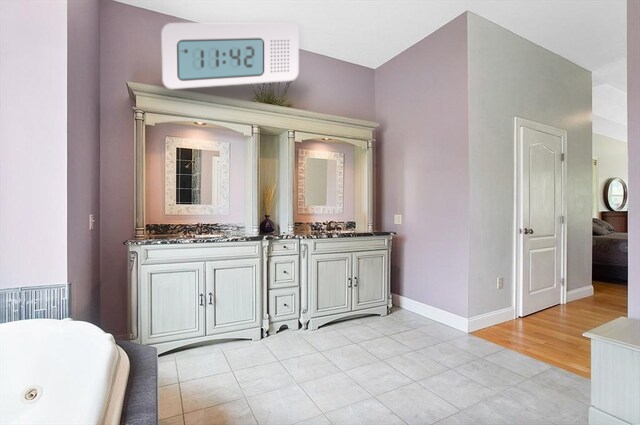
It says 11:42
